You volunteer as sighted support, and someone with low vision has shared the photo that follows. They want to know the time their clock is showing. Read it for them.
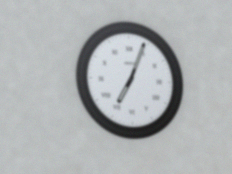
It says 7:04
